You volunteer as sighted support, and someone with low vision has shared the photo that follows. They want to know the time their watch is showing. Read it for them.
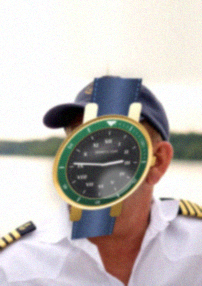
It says 2:46
